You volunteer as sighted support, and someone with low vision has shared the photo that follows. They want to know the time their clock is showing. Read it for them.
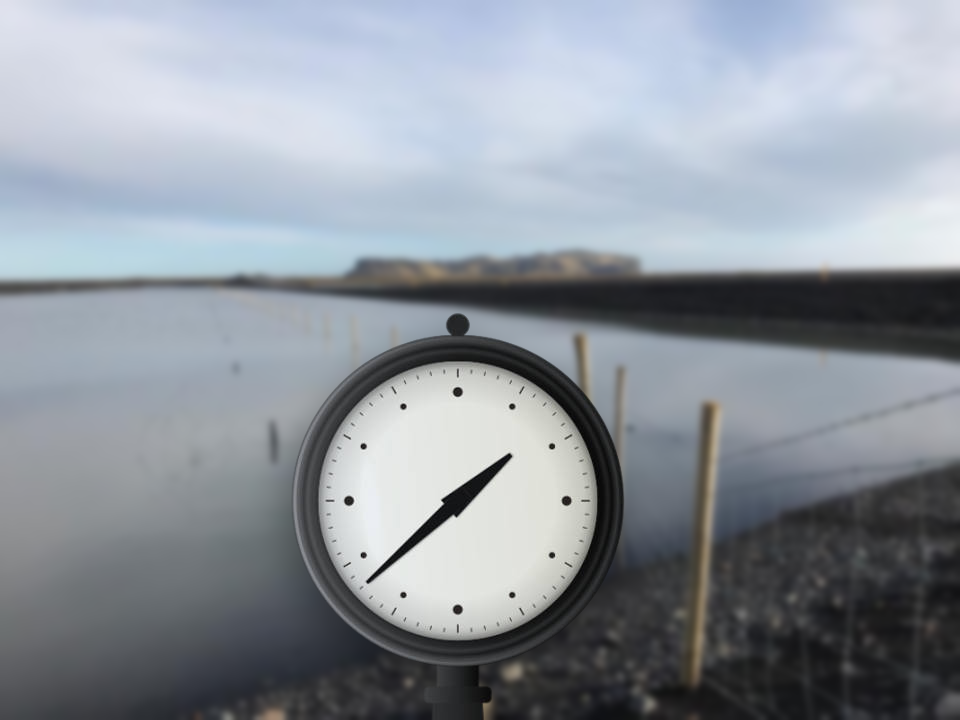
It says 1:38
